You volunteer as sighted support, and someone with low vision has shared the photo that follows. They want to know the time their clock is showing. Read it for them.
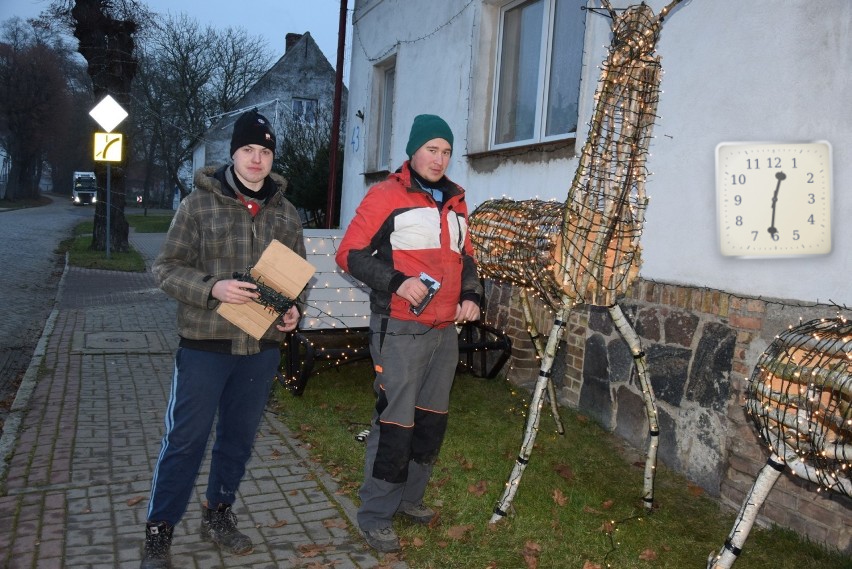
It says 12:31
